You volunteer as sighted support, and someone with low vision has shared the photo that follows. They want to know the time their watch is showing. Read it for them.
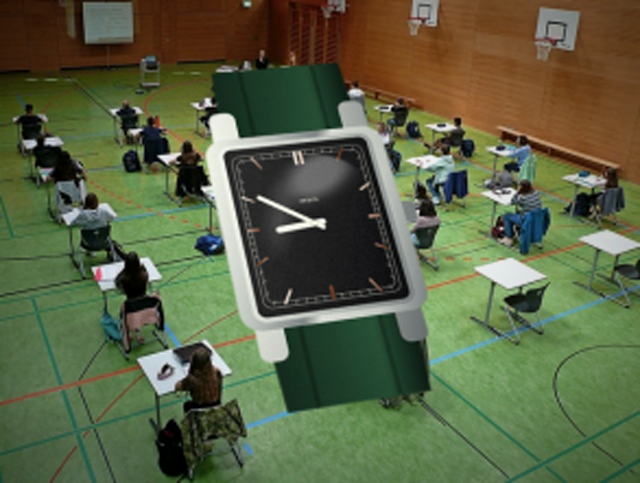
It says 8:51
